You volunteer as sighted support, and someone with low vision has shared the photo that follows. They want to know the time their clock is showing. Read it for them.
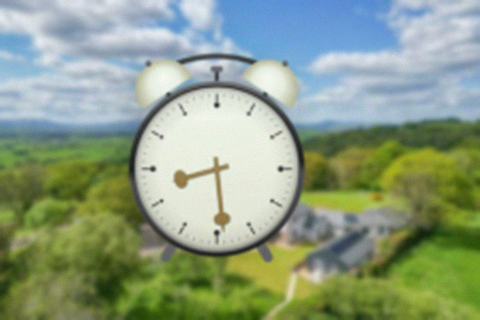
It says 8:29
